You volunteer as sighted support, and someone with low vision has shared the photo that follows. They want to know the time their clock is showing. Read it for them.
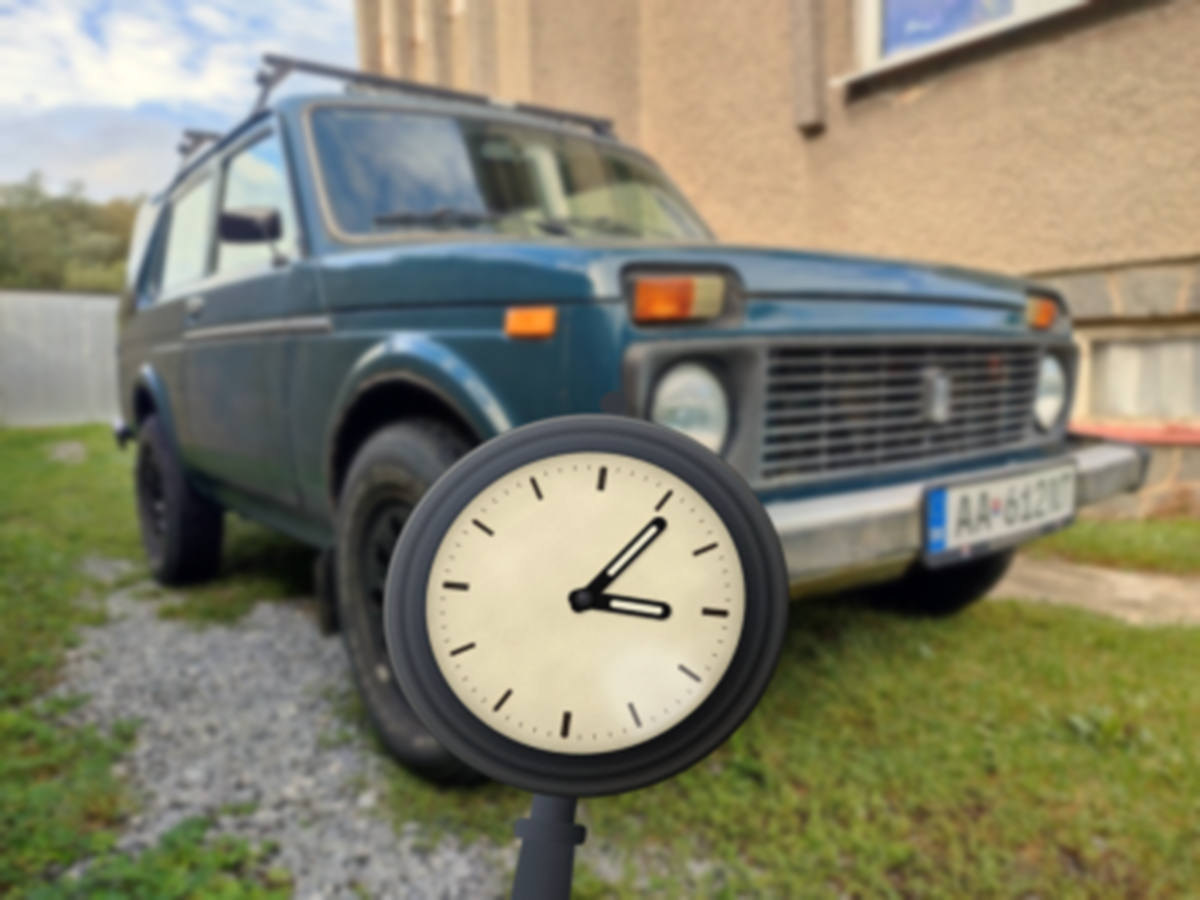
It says 3:06
